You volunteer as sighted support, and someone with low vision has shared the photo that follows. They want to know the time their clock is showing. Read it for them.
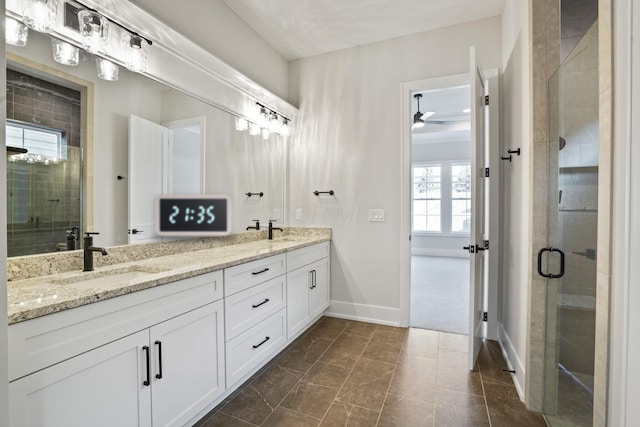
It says 21:35
